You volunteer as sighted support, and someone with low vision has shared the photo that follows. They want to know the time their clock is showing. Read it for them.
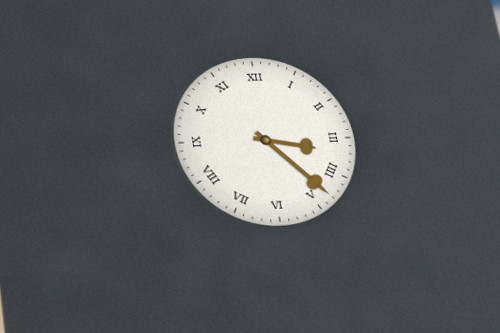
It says 3:23
